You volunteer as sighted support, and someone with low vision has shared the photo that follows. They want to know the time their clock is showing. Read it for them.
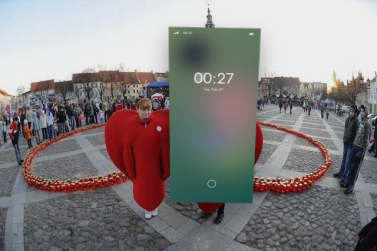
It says 0:27
